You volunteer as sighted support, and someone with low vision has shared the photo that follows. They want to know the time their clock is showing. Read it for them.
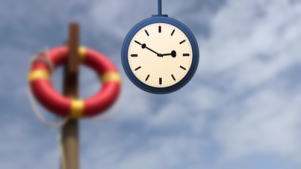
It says 2:50
